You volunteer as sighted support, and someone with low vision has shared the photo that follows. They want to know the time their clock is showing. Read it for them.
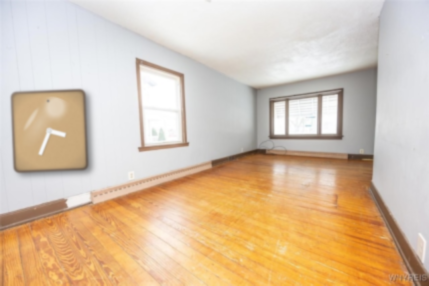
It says 3:34
